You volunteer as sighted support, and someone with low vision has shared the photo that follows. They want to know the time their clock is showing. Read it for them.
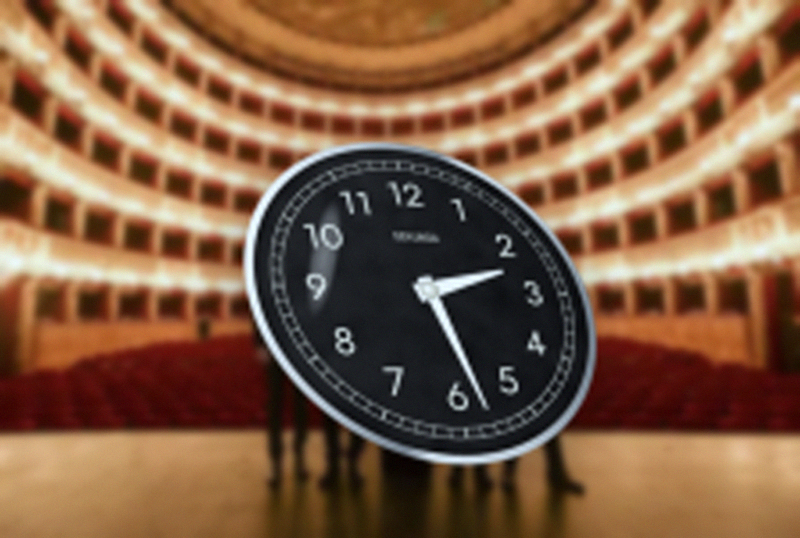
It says 2:28
